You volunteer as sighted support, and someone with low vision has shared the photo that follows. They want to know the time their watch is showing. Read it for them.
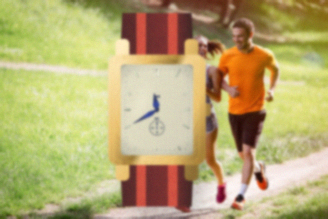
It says 11:40
